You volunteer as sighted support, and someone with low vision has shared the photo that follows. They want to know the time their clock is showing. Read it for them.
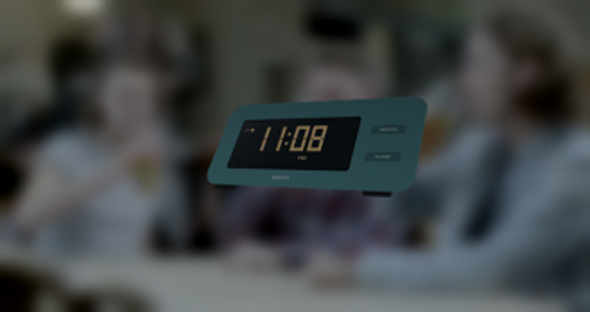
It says 11:08
